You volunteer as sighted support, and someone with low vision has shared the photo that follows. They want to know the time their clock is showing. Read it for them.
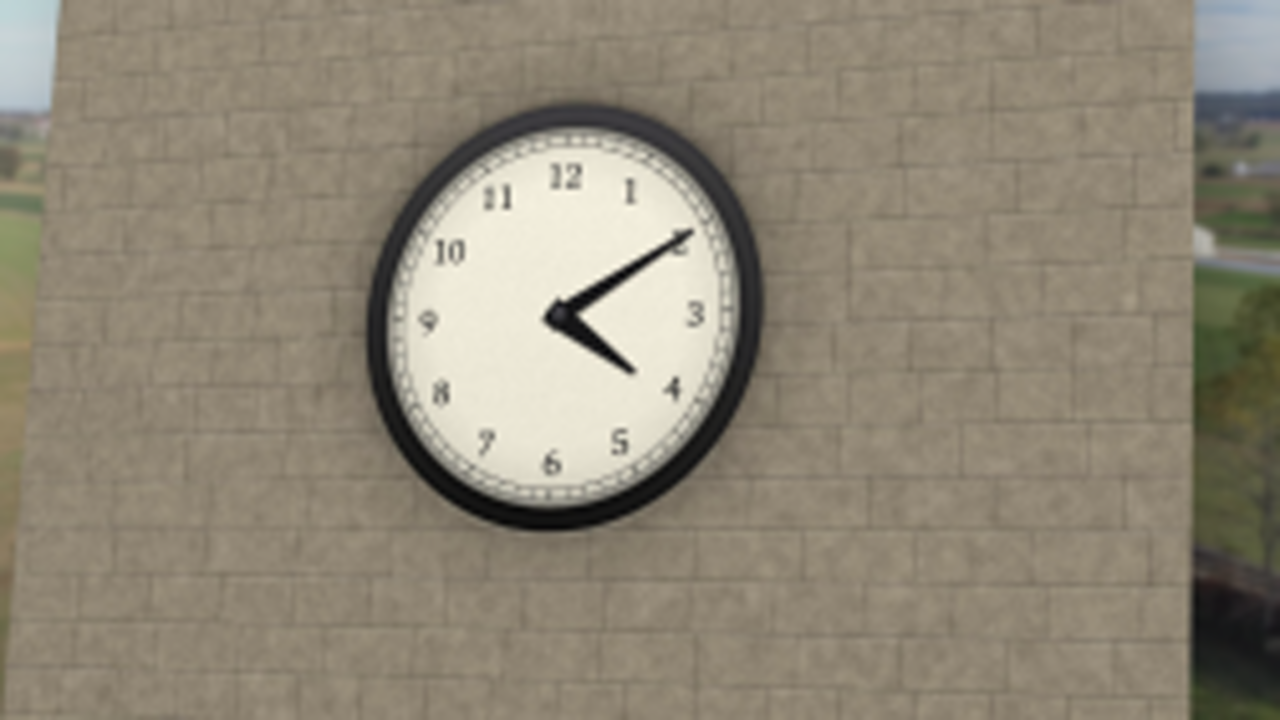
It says 4:10
